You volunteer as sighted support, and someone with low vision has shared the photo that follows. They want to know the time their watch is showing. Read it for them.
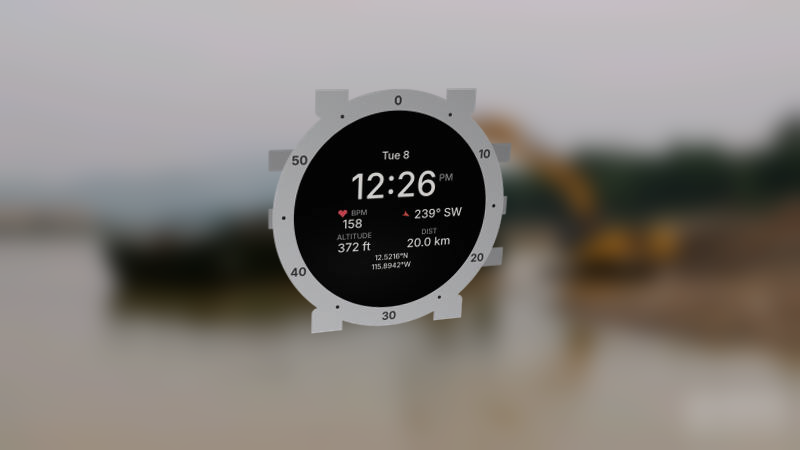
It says 12:26
